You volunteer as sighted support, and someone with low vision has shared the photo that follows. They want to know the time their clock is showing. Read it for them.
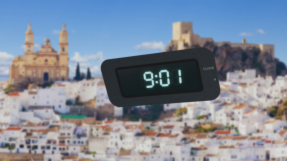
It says 9:01
